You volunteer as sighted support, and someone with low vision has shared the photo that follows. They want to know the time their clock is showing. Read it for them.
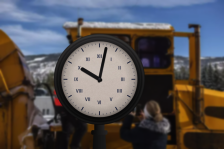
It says 10:02
